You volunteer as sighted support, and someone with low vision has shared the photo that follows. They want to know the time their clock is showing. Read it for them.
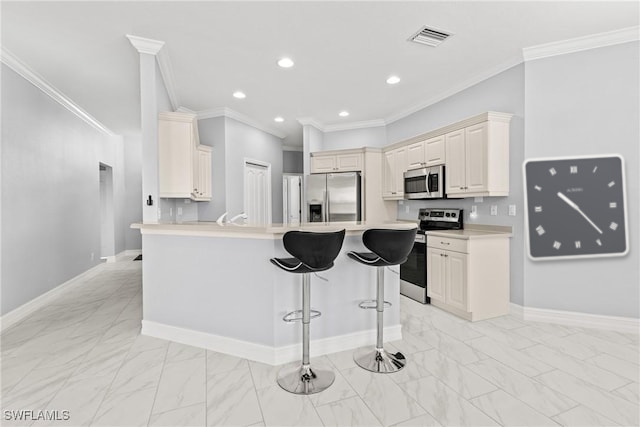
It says 10:23
